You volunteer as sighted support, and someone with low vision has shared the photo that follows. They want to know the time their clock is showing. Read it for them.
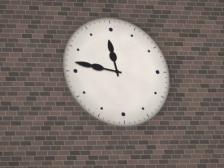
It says 11:47
